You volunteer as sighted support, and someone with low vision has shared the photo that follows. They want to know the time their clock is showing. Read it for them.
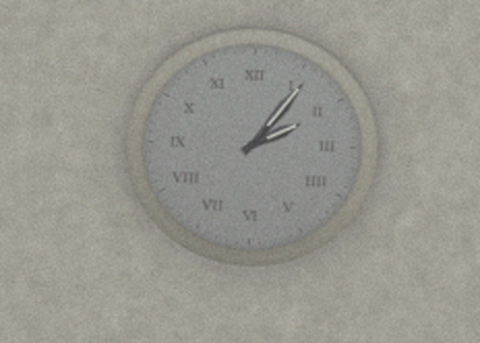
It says 2:06
